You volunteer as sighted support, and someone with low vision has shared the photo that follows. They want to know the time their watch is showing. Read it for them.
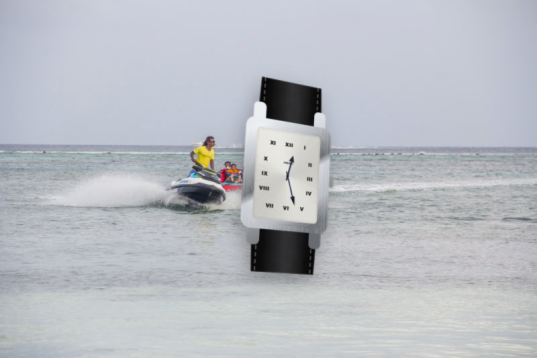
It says 12:27
